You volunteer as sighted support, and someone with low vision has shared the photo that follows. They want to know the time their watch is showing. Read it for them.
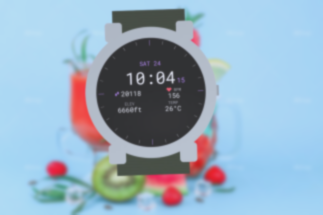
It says 10:04
